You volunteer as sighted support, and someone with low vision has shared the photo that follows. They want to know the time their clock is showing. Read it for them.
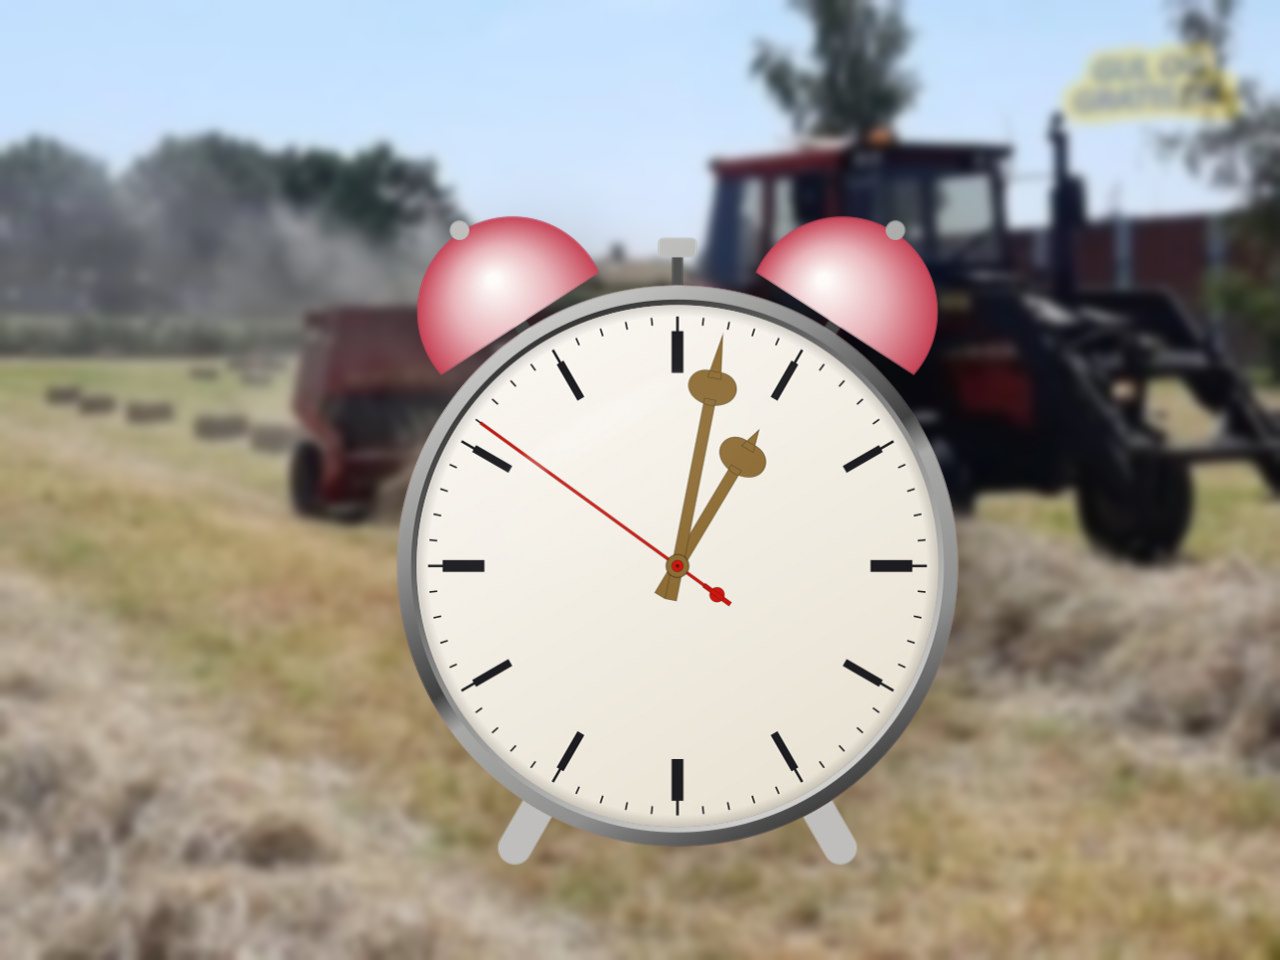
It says 1:01:51
